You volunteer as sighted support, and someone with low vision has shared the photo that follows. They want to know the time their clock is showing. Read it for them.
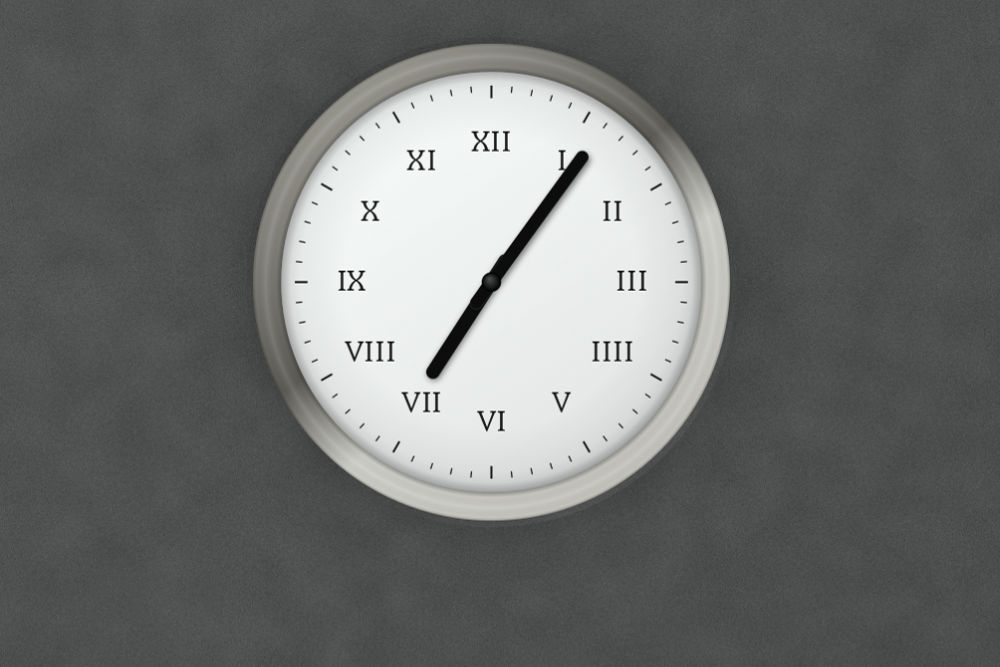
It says 7:06
